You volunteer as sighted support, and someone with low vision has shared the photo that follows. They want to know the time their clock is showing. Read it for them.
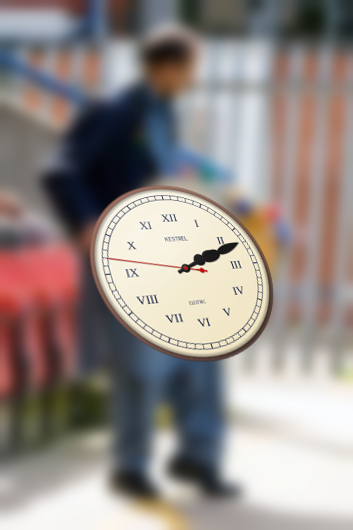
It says 2:11:47
